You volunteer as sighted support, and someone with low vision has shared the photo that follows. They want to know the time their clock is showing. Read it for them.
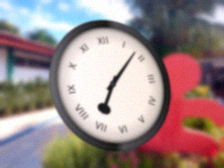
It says 7:08
